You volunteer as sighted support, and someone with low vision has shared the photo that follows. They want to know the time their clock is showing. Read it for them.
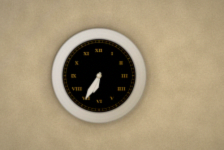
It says 6:35
